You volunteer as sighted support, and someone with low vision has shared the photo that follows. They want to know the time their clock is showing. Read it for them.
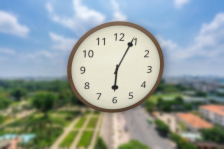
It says 6:04
